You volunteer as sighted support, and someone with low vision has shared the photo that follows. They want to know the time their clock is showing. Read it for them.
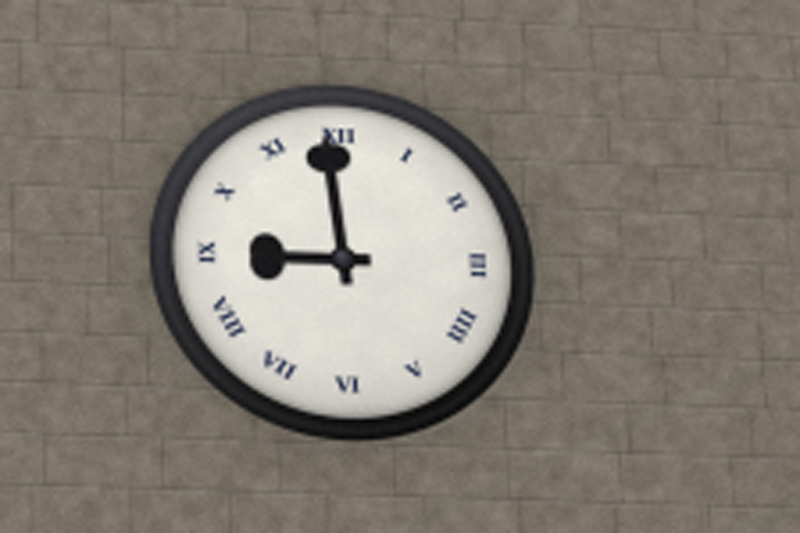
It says 8:59
